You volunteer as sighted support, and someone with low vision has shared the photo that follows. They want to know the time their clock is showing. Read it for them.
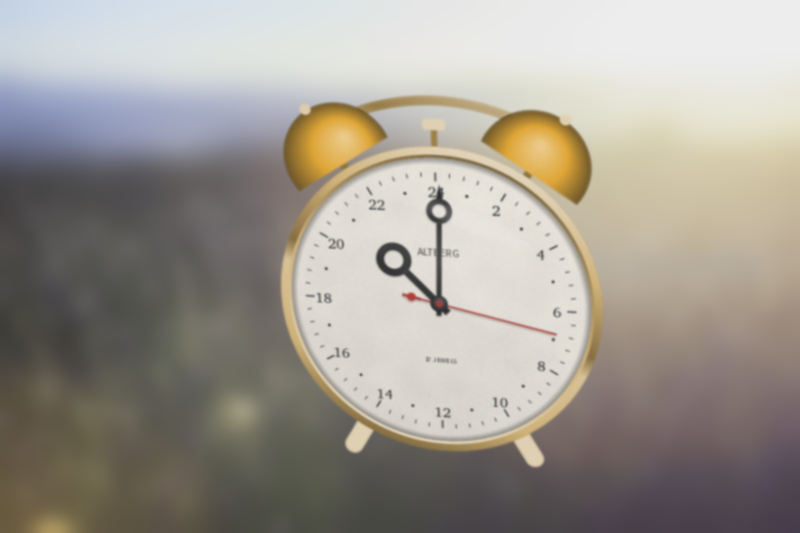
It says 21:00:17
